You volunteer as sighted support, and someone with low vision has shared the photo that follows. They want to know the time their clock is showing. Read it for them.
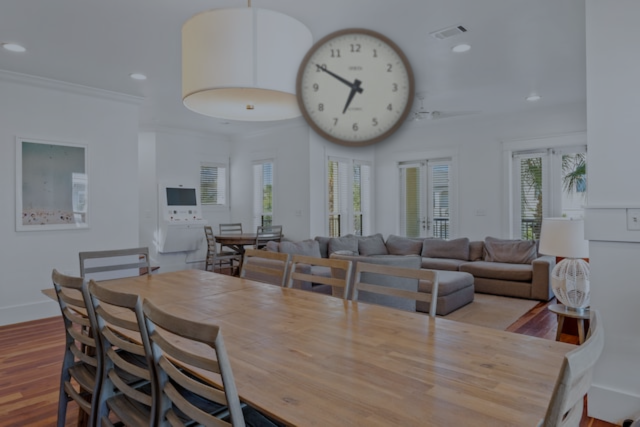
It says 6:50
